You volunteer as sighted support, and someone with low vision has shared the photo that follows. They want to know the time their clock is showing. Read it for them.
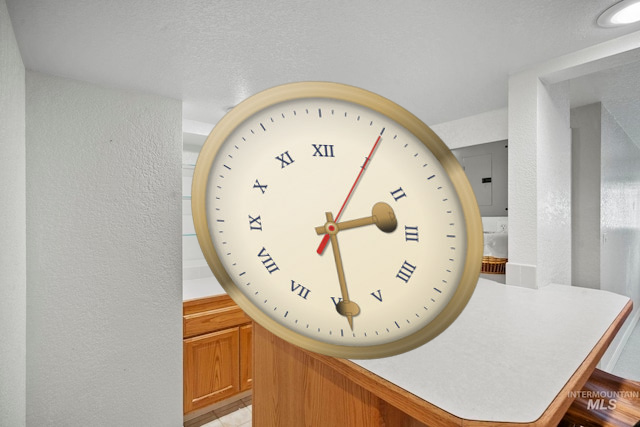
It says 2:29:05
